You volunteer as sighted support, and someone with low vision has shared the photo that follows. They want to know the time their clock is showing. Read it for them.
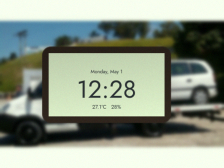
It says 12:28
